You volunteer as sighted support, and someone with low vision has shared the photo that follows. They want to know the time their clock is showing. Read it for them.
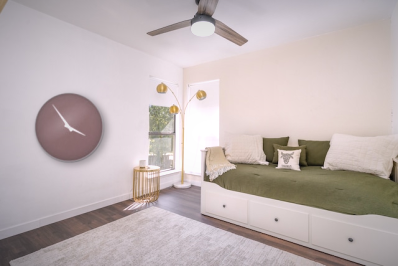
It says 3:54
